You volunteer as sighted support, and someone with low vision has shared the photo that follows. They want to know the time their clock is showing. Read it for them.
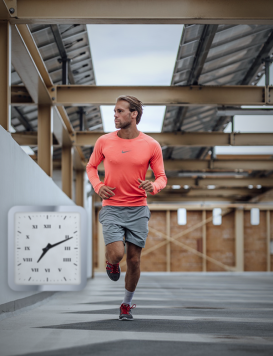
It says 7:11
